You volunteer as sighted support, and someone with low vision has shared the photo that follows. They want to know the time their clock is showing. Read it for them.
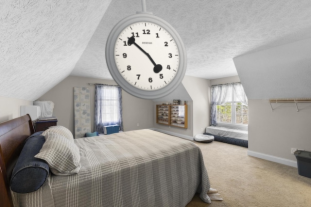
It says 4:52
